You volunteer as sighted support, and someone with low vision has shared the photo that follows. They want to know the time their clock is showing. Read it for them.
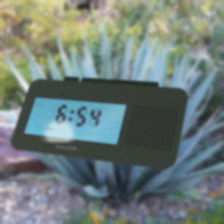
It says 6:54
